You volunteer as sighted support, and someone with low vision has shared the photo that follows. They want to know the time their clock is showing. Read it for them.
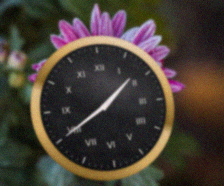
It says 1:40
